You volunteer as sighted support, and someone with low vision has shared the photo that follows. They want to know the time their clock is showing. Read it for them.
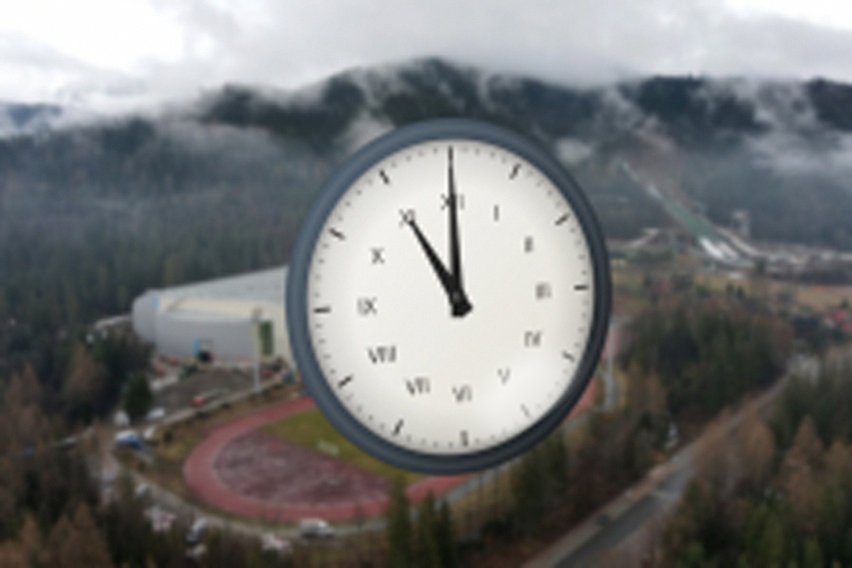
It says 11:00
